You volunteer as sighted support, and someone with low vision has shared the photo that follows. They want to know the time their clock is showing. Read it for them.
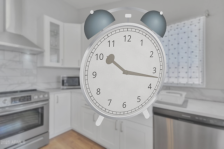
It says 10:17
